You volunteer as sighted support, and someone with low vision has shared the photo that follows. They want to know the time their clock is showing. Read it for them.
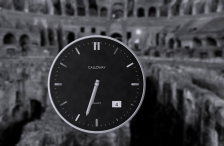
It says 6:33
